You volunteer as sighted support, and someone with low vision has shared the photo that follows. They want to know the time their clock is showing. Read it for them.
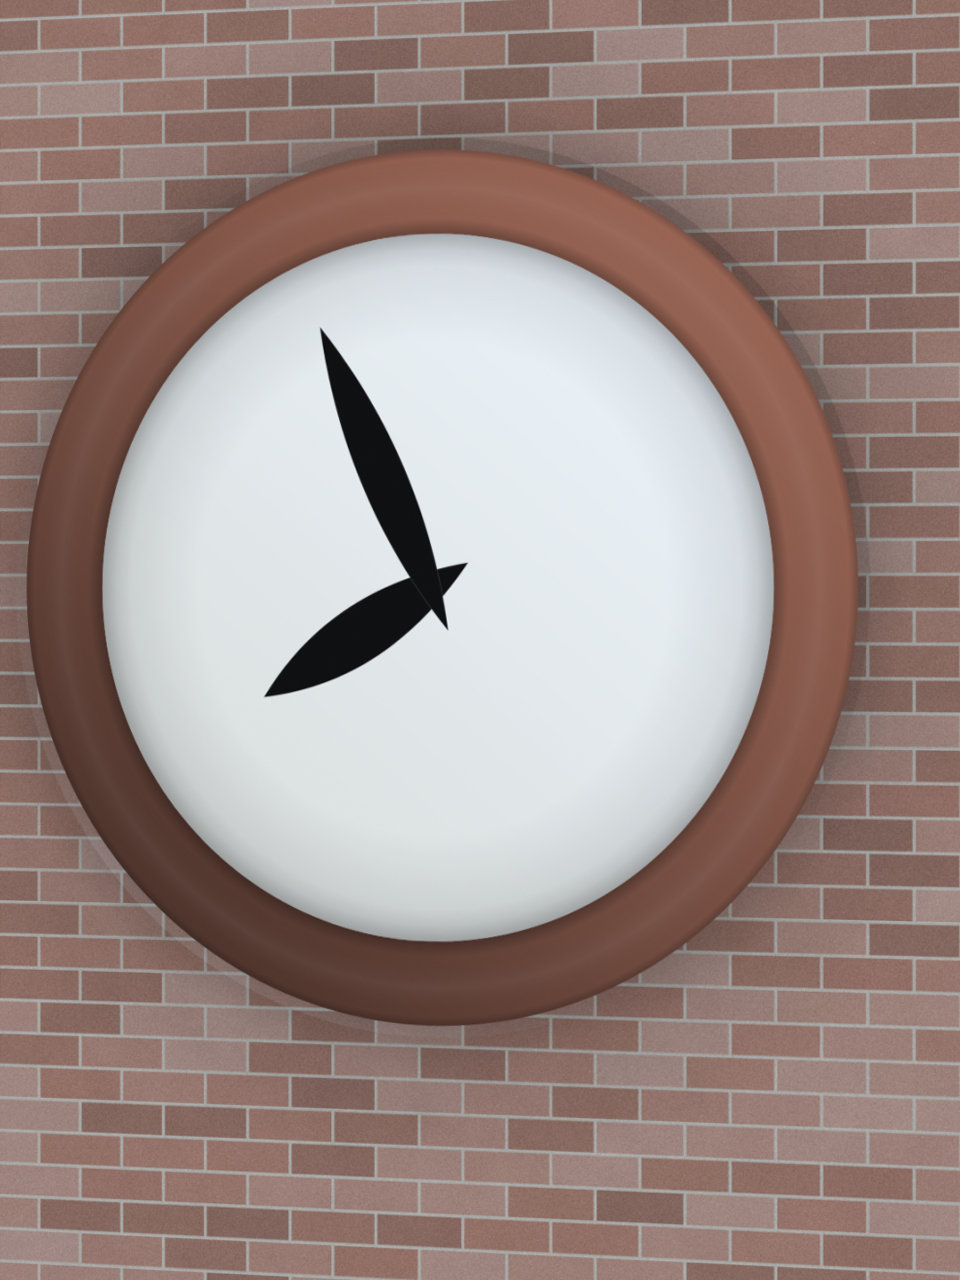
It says 7:56
